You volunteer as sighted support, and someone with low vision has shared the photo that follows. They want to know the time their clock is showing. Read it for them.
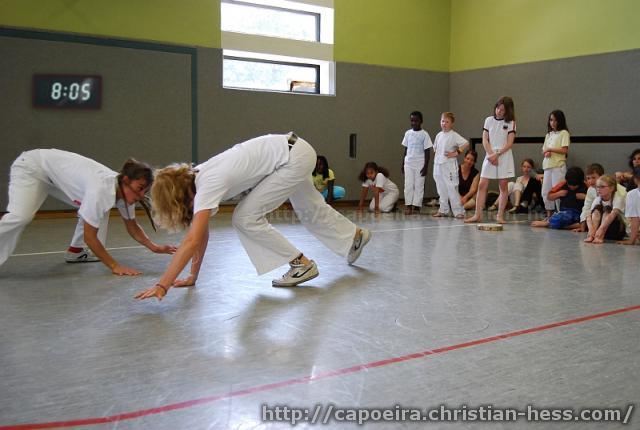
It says 8:05
